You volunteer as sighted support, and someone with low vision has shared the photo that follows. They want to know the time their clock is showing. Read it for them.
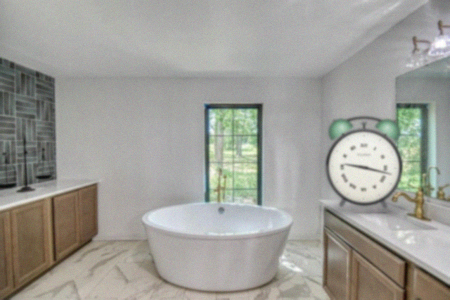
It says 9:17
